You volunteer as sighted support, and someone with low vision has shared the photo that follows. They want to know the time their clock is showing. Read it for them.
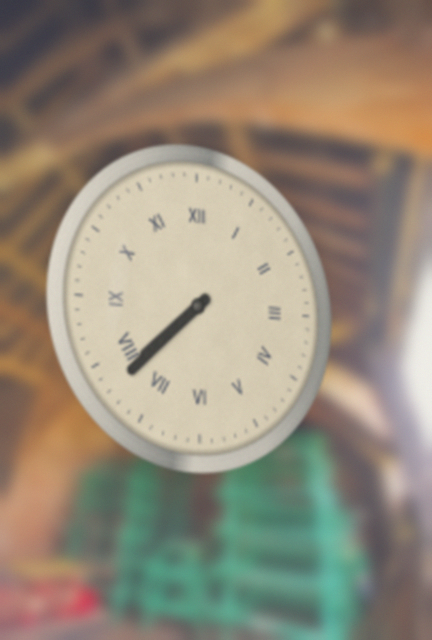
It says 7:38
